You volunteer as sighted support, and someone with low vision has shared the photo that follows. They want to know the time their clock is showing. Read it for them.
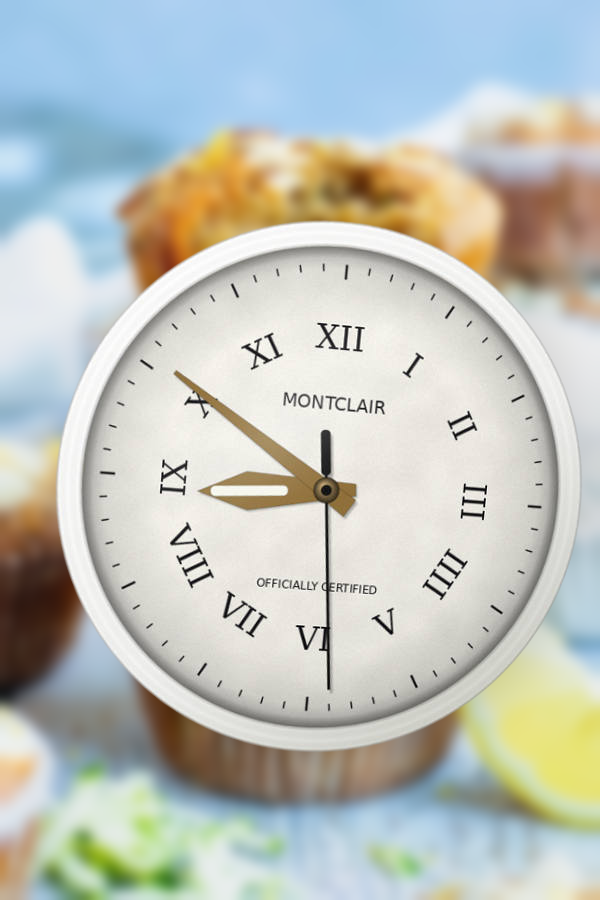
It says 8:50:29
